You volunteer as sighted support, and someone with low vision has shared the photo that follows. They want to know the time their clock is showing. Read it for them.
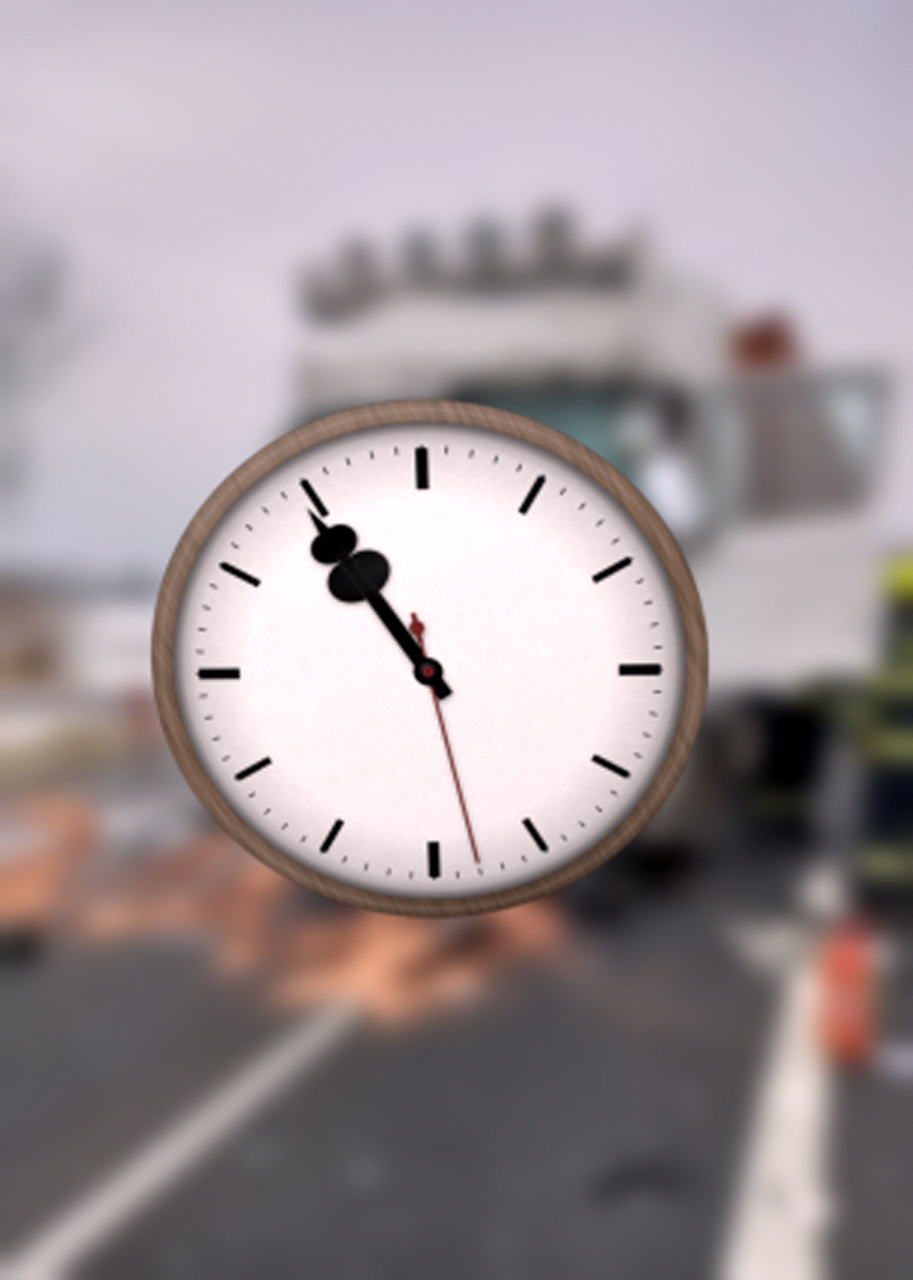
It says 10:54:28
